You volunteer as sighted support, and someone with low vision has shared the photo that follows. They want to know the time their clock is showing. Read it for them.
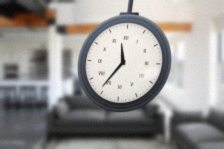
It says 11:36
